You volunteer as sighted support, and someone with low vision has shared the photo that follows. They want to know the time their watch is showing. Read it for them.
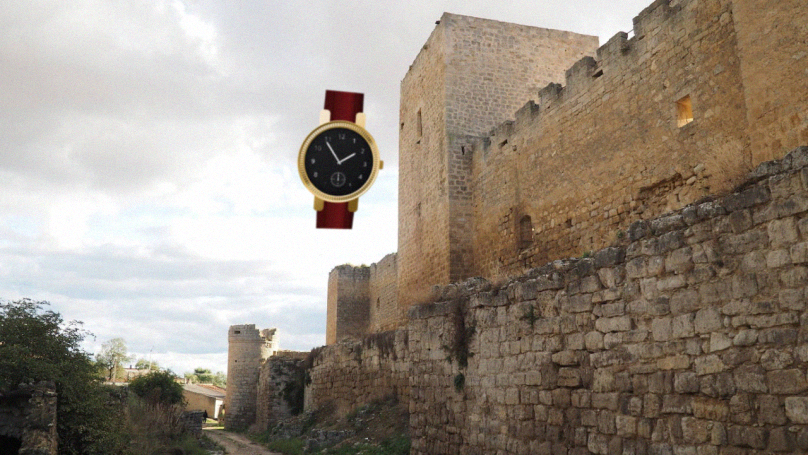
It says 1:54
